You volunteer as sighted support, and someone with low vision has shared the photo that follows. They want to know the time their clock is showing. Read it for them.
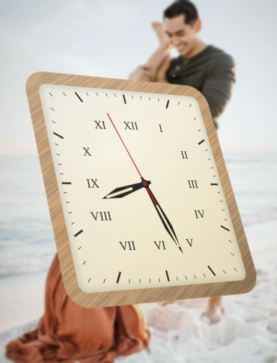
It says 8:26:57
